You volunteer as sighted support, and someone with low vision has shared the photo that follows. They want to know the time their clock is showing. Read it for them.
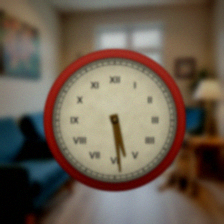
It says 5:29
